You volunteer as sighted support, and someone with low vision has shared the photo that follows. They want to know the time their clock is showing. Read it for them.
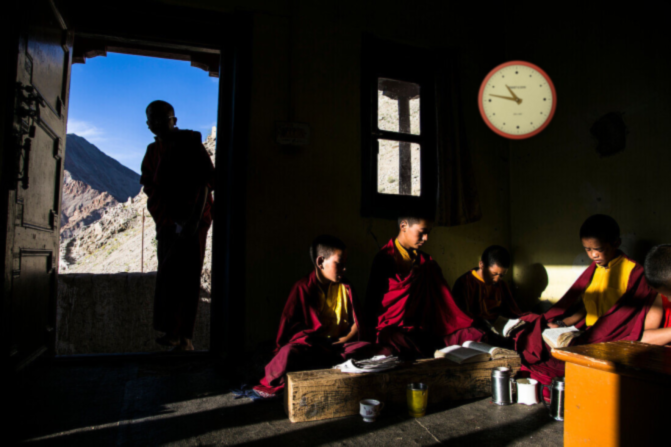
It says 10:47
